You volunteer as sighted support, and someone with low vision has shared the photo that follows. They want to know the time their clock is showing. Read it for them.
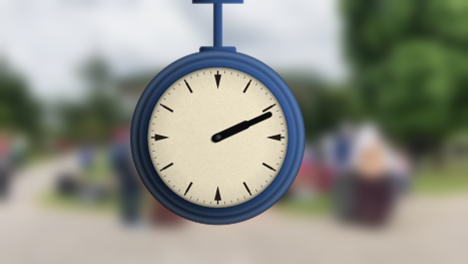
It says 2:11
